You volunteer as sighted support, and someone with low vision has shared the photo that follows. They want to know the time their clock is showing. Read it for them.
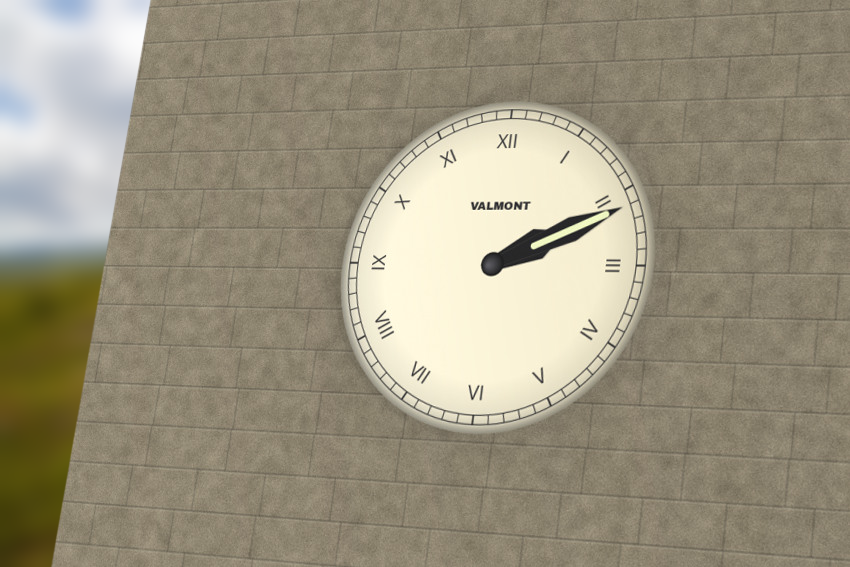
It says 2:11
